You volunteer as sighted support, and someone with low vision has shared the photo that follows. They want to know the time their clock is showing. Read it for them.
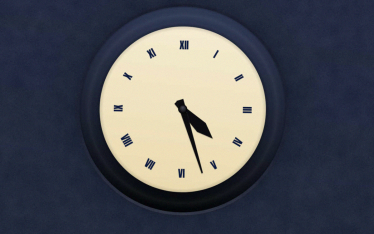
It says 4:27
